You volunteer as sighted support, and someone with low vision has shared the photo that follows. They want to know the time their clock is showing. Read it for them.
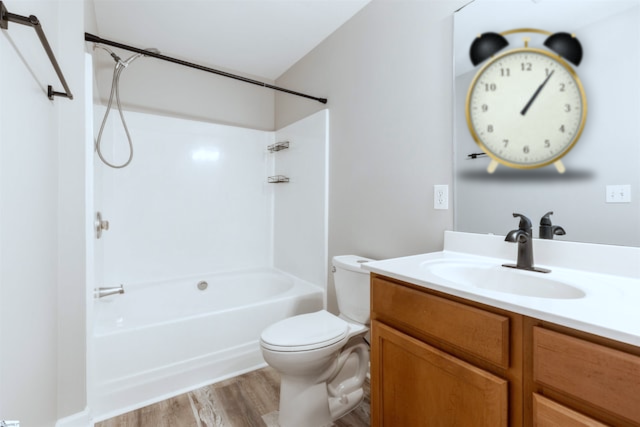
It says 1:06
